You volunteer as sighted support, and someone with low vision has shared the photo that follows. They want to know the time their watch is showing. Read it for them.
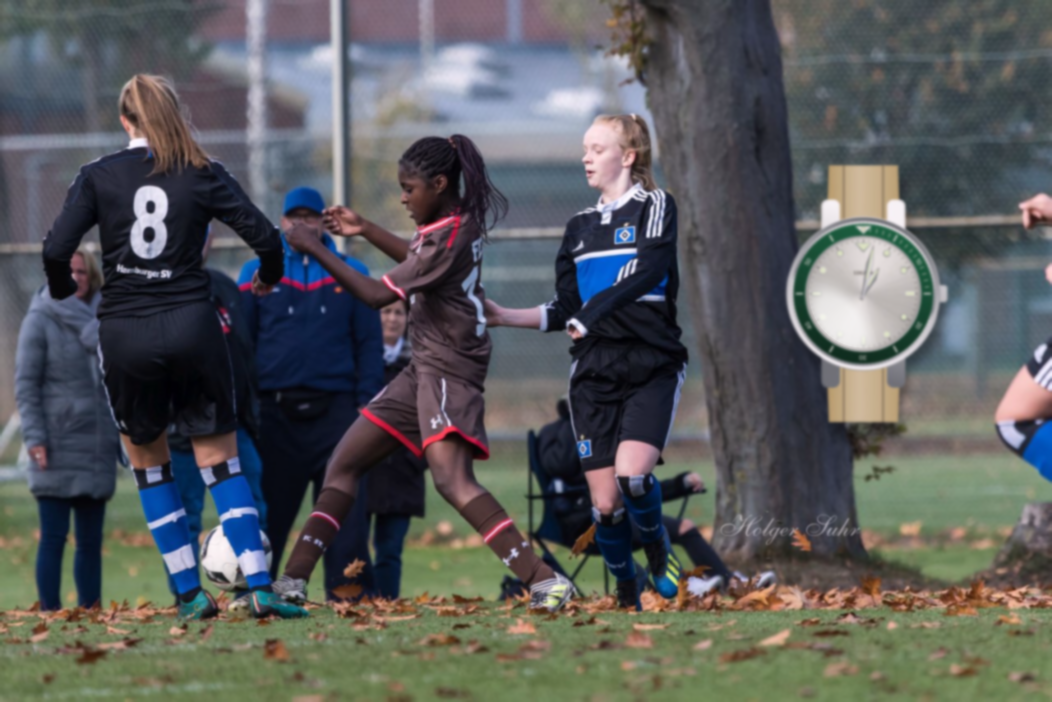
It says 1:02
